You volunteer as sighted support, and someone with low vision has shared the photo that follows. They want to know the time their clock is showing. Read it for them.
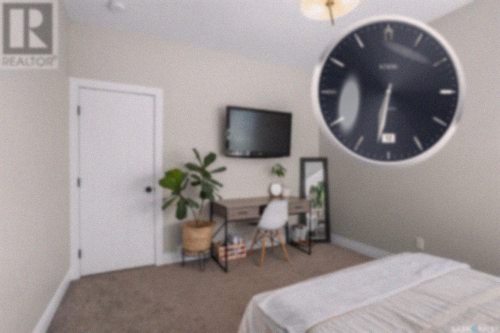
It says 6:32
